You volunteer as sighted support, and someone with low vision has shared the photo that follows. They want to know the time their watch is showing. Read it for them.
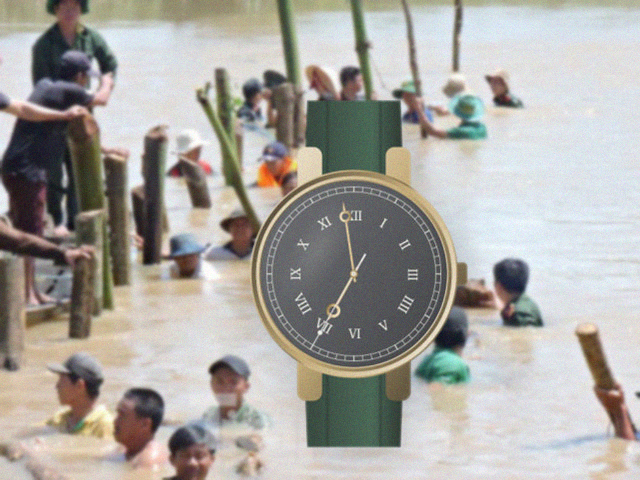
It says 6:58:35
